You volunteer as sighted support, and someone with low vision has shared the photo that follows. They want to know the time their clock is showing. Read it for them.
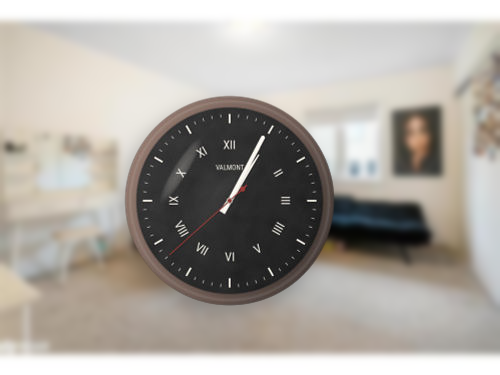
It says 1:04:38
